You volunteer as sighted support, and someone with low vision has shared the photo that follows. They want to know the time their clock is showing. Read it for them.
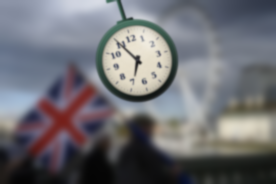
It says 6:55
